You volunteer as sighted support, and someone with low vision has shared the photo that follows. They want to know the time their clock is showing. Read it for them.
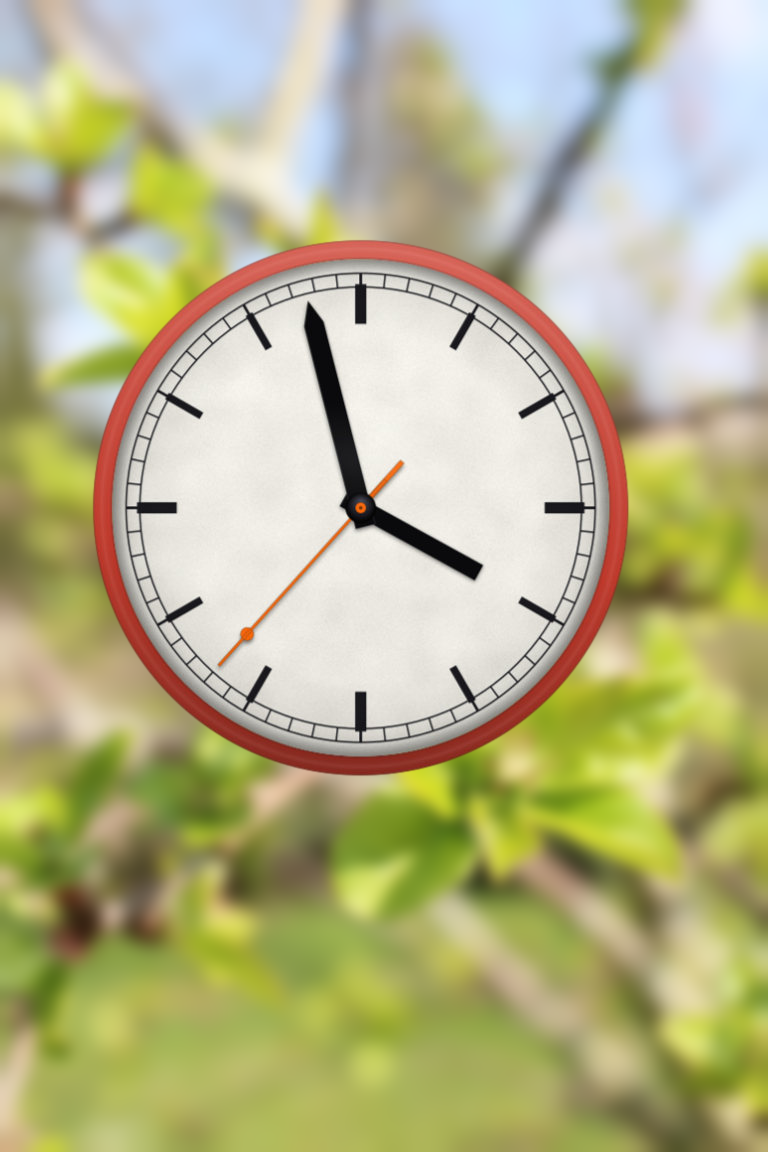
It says 3:57:37
